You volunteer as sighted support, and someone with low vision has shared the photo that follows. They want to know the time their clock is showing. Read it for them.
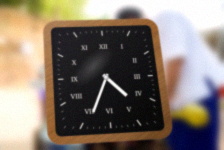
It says 4:34
